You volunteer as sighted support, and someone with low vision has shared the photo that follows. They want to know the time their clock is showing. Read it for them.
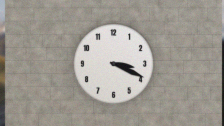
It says 3:19
